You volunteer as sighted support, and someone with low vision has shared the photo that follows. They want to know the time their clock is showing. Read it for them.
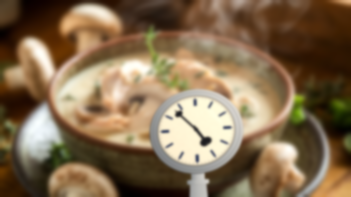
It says 4:53
